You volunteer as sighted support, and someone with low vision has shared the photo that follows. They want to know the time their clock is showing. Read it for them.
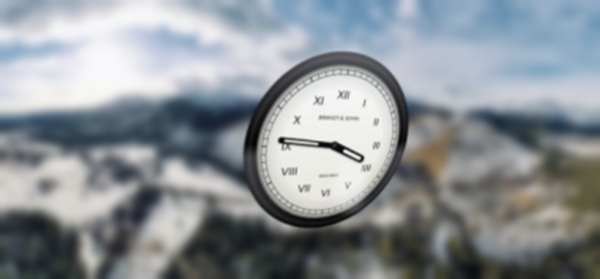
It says 3:46
